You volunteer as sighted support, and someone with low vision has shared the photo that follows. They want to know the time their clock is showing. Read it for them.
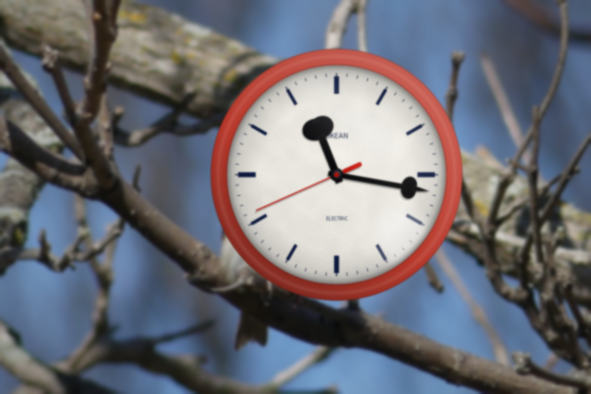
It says 11:16:41
